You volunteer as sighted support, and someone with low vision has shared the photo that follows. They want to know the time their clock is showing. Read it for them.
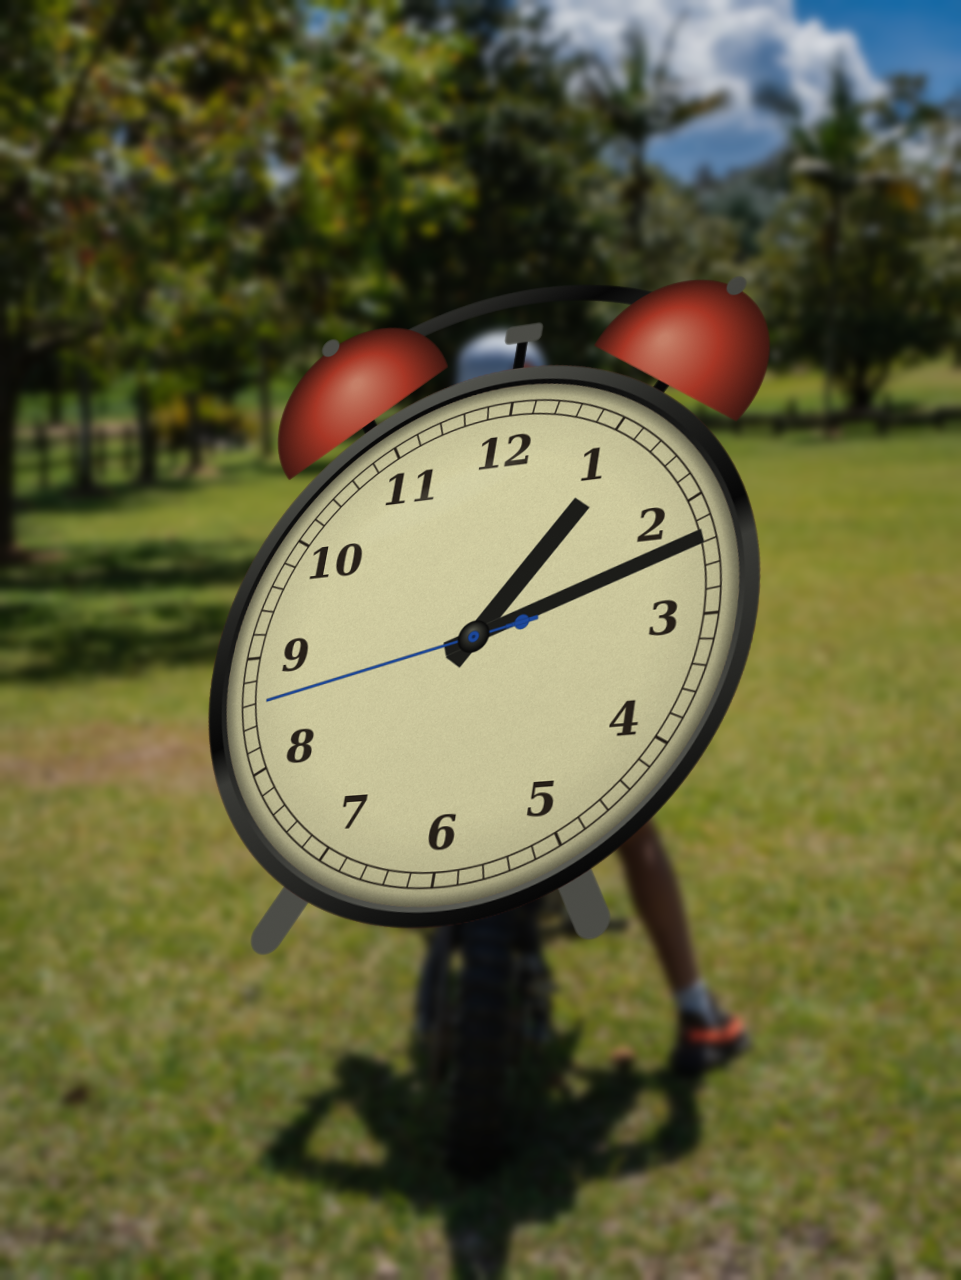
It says 1:11:43
